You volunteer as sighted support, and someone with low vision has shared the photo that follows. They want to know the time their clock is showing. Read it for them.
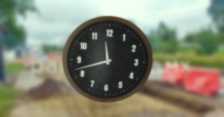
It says 11:42
